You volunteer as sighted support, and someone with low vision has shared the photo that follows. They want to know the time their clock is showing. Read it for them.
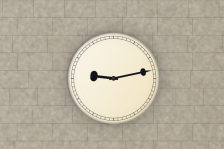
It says 9:13
